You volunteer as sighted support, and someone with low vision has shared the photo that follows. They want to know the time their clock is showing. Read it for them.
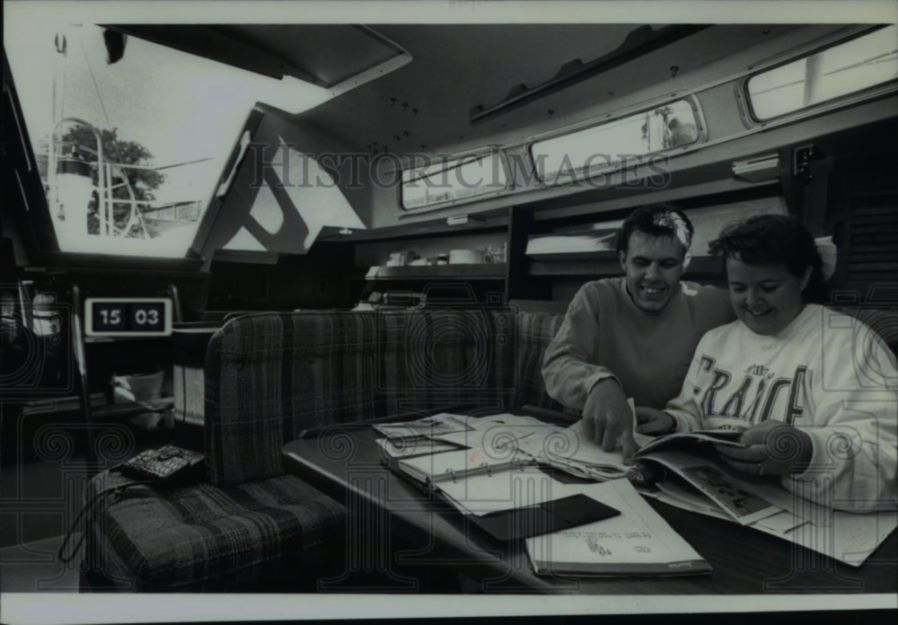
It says 15:03
